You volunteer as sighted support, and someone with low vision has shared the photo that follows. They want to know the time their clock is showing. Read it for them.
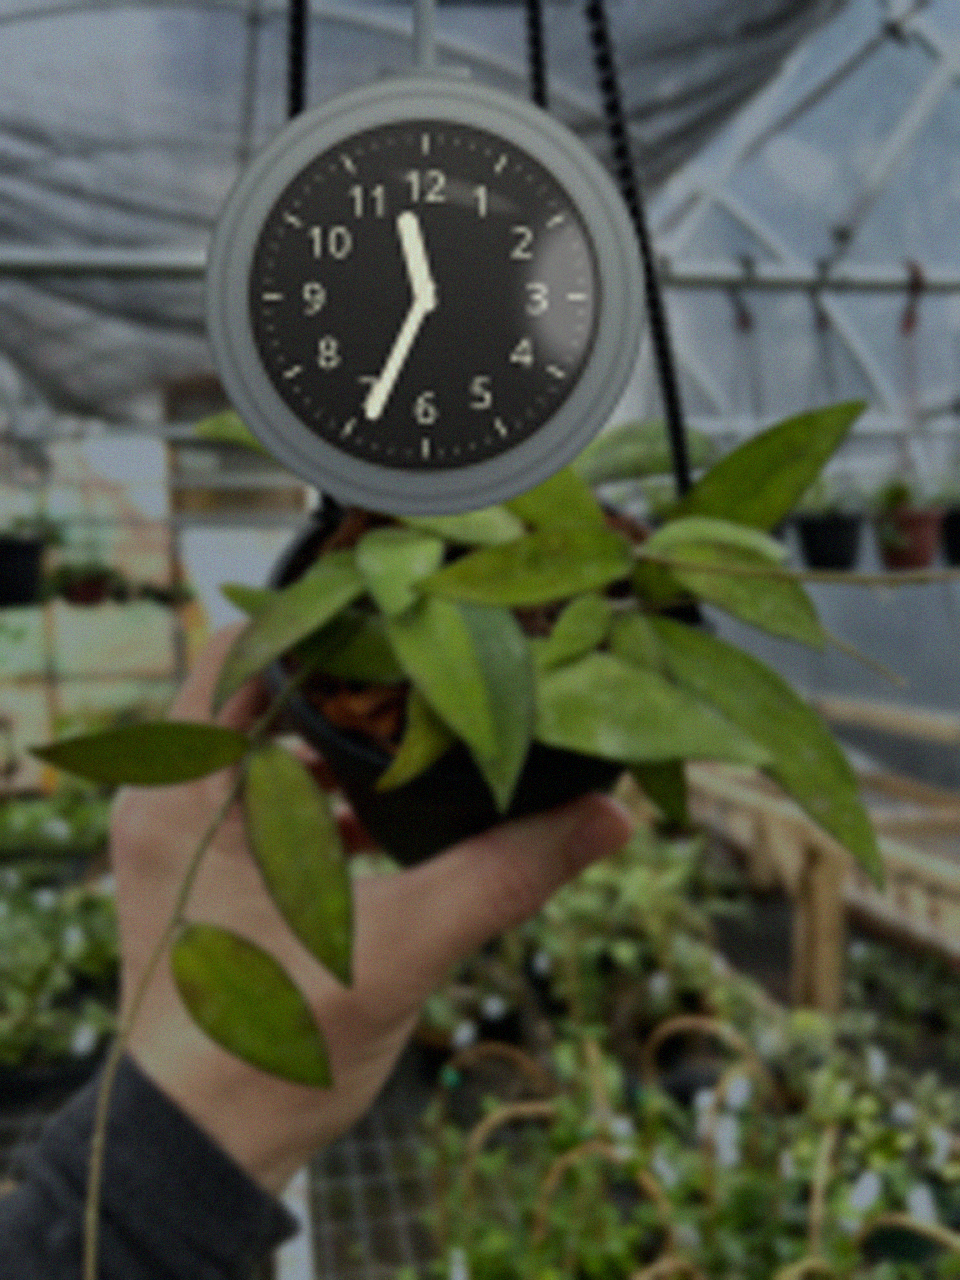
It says 11:34
